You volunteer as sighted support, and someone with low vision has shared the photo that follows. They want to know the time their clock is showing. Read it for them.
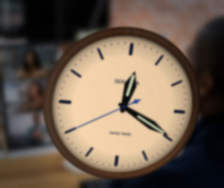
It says 12:19:40
